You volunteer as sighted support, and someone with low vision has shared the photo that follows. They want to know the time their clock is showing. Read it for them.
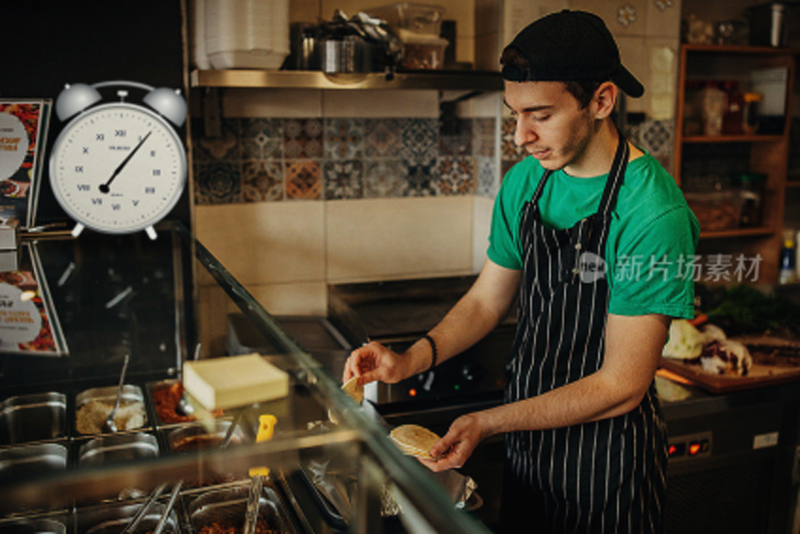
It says 7:06
